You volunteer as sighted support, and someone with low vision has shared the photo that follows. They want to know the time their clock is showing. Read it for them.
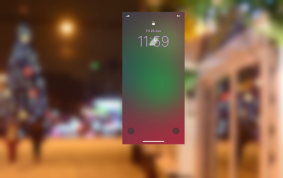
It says 11:59
